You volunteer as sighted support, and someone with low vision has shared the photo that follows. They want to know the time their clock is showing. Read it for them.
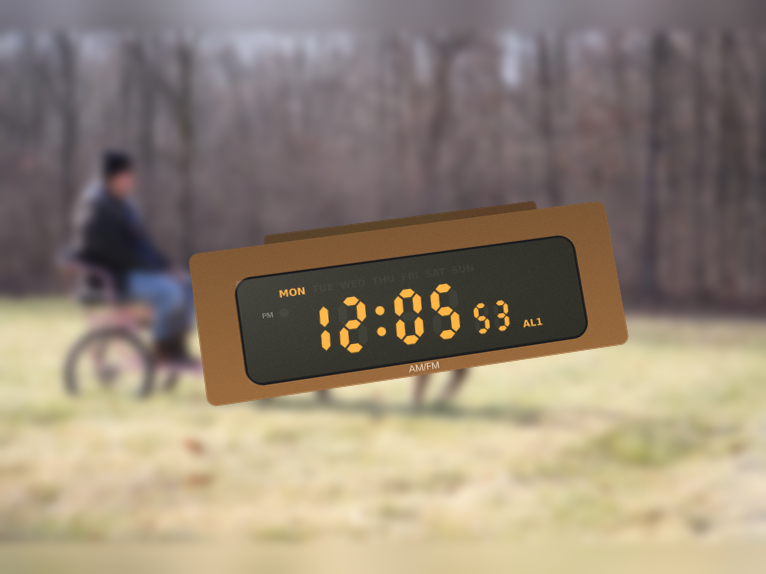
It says 12:05:53
